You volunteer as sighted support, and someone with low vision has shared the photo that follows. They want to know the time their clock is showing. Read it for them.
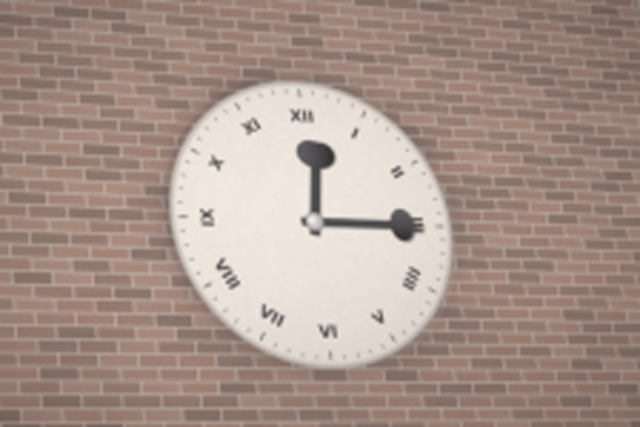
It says 12:15
